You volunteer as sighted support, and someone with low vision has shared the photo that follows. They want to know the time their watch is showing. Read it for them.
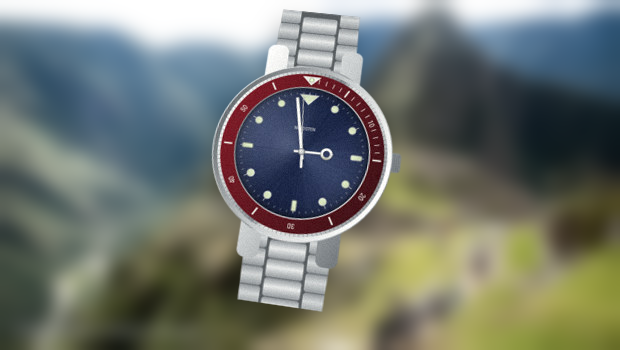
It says 2:57:59
